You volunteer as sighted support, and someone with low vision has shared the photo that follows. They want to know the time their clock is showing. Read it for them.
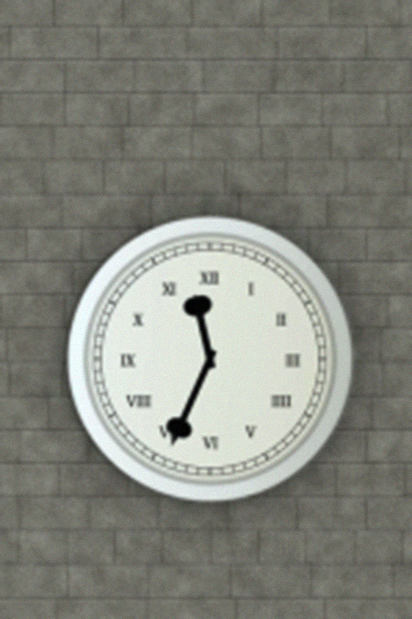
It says 11:34
